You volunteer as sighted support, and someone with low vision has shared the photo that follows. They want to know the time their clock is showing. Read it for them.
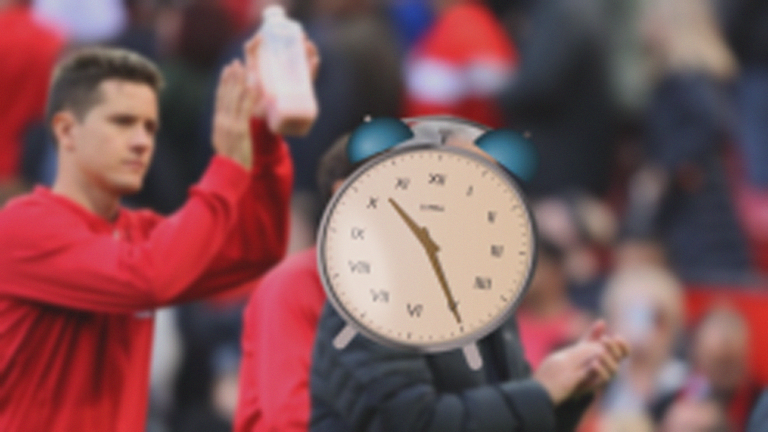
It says 10:25
